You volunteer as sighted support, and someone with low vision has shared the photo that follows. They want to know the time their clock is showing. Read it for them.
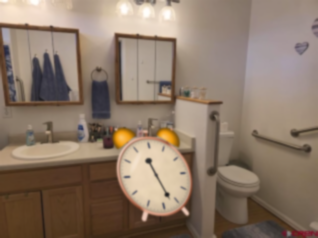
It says 11:27
